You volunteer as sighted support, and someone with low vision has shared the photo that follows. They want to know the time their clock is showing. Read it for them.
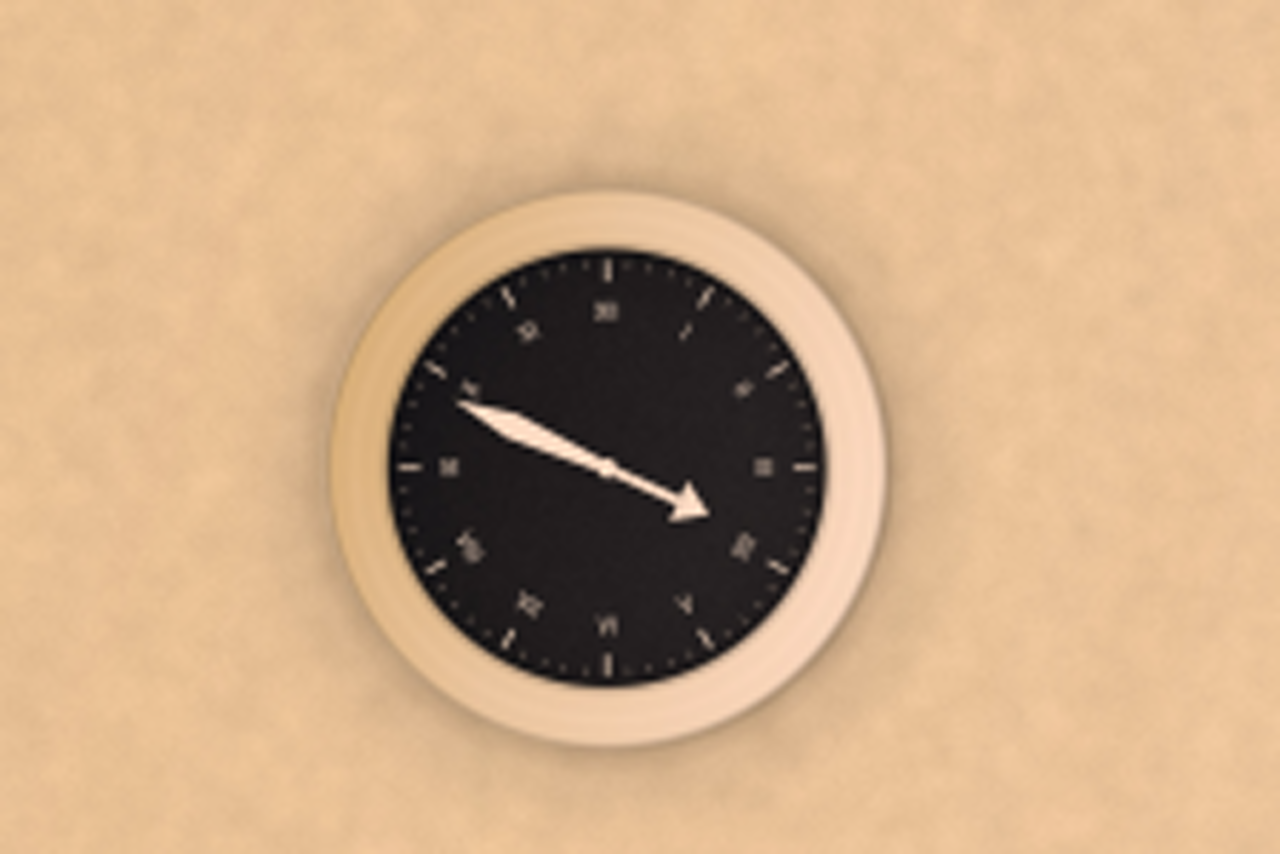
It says 3:49
